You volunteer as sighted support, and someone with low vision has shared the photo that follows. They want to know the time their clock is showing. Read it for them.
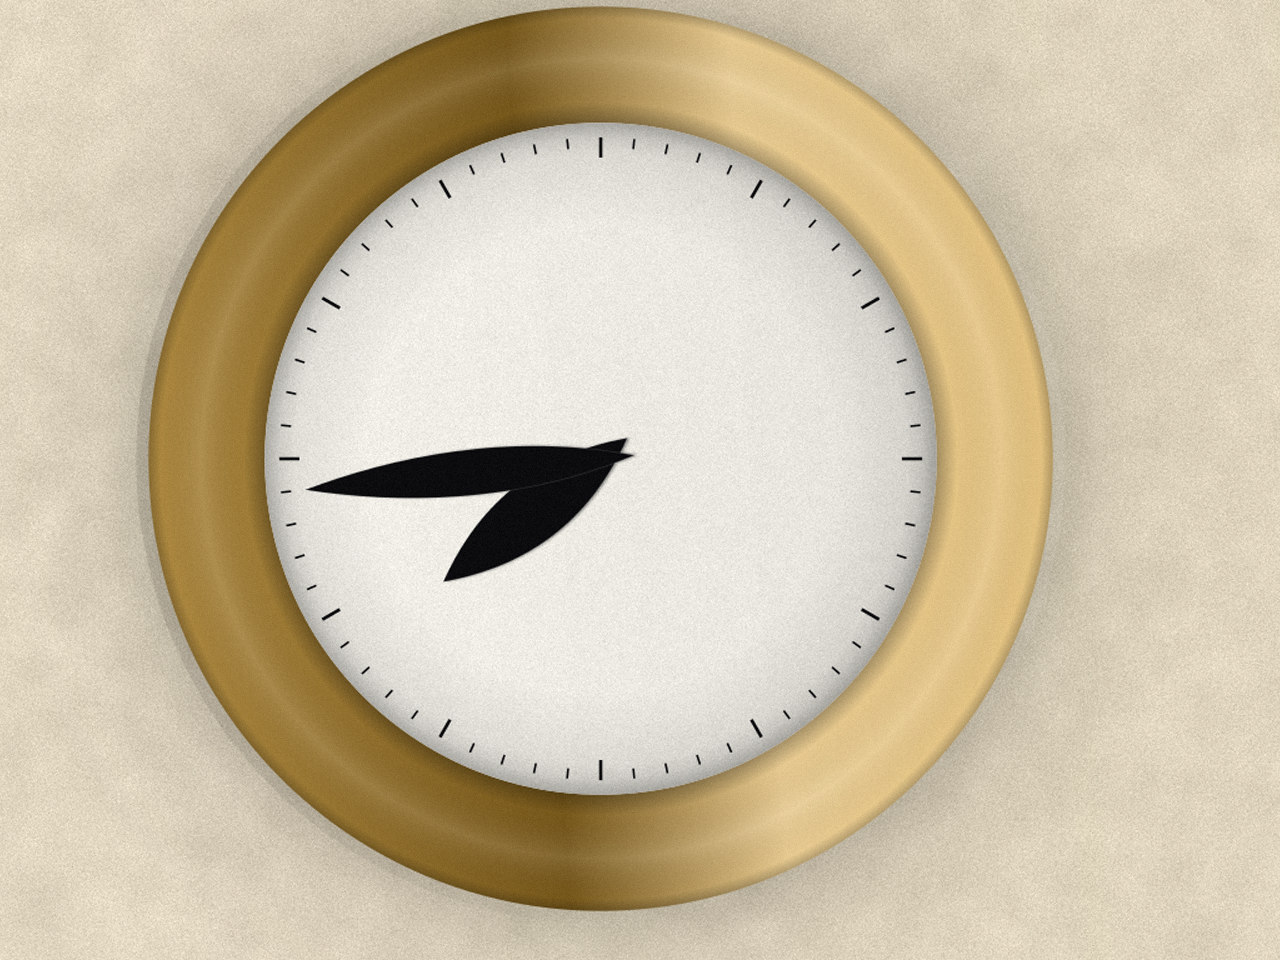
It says 7:44
